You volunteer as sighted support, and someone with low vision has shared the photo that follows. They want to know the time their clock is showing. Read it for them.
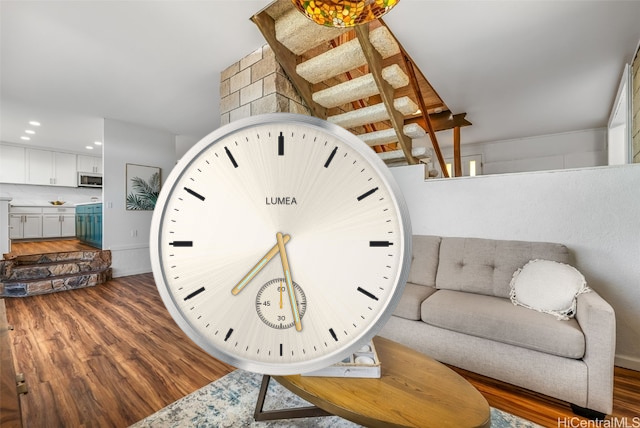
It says 7:28
